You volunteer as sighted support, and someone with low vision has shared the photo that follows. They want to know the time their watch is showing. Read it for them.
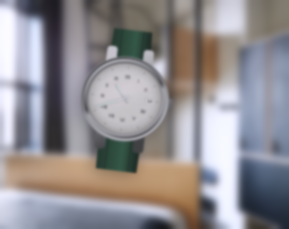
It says 10:41
